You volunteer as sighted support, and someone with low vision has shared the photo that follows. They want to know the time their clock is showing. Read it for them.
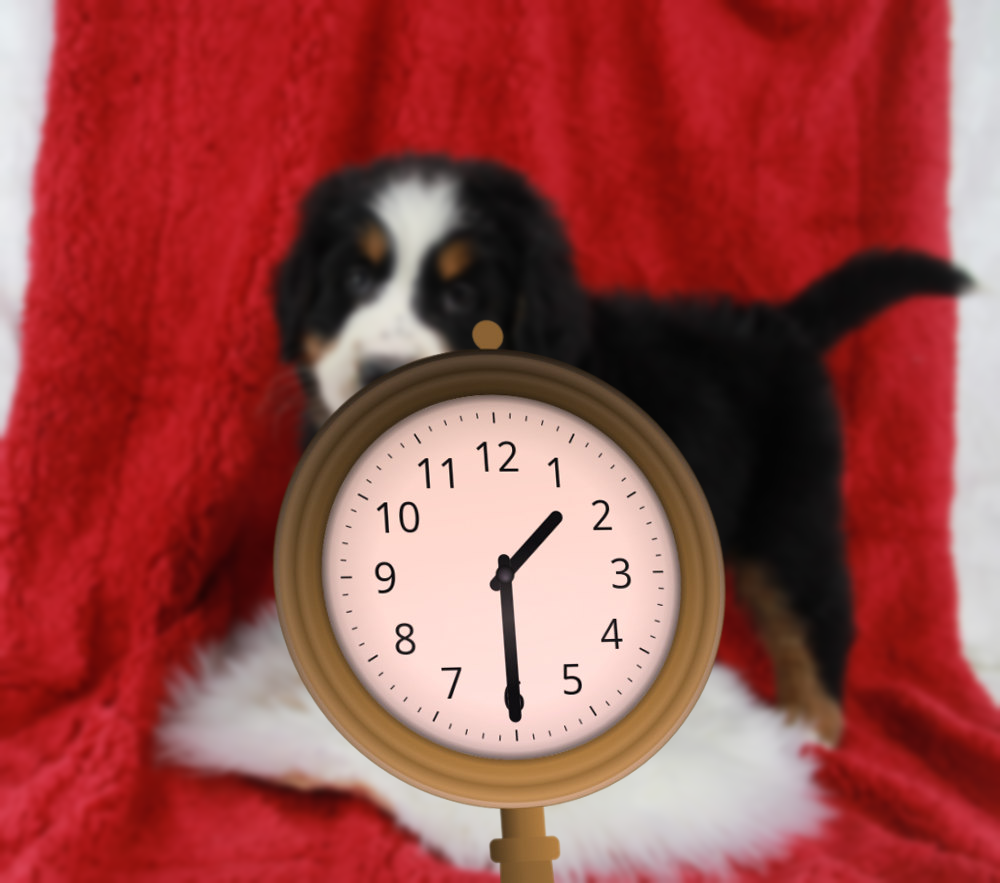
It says 1:30
